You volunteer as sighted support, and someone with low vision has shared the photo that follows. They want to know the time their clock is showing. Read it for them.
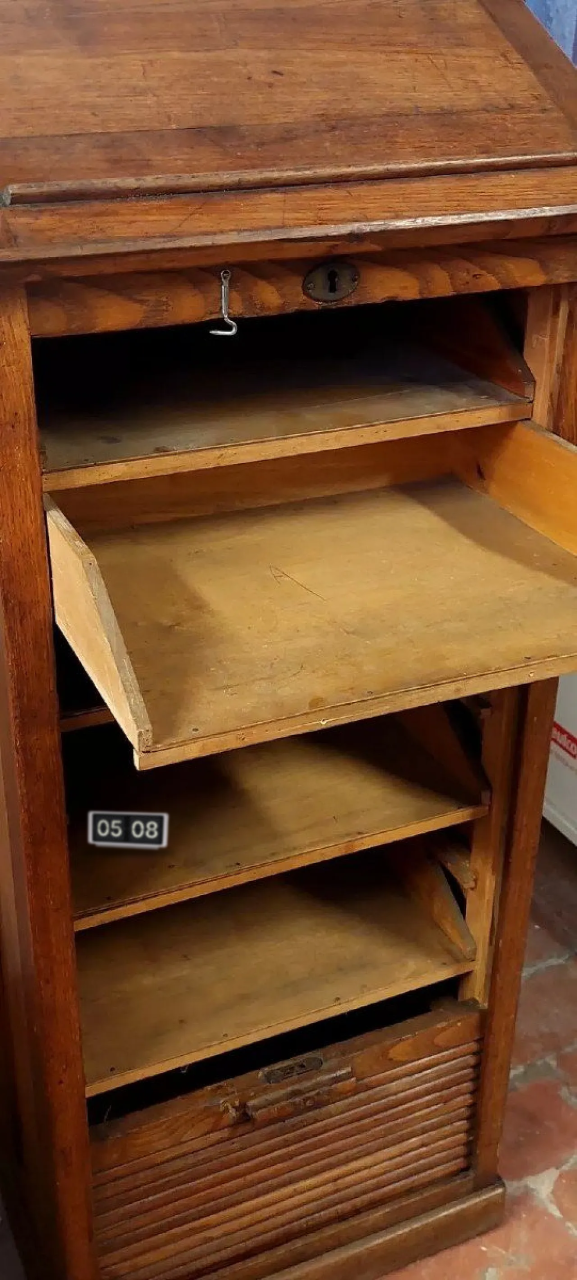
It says 5:08
